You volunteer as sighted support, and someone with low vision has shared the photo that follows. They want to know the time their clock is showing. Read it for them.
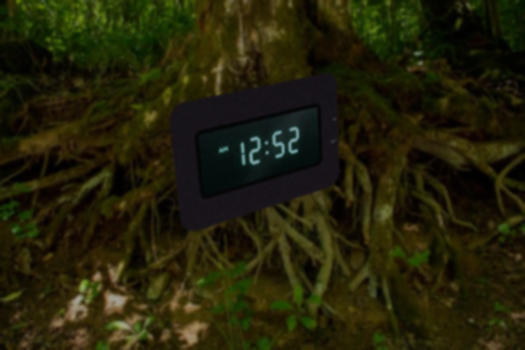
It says 12:52
